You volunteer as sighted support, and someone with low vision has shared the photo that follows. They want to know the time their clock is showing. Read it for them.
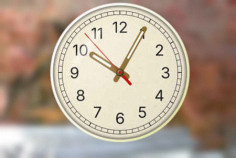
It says 10:04:53
